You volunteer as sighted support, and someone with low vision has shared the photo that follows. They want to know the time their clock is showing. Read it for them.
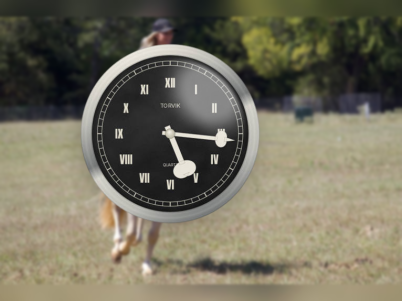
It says 5:16
